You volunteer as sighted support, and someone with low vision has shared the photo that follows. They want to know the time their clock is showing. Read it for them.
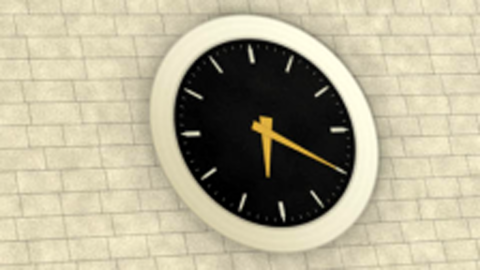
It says 6:20
